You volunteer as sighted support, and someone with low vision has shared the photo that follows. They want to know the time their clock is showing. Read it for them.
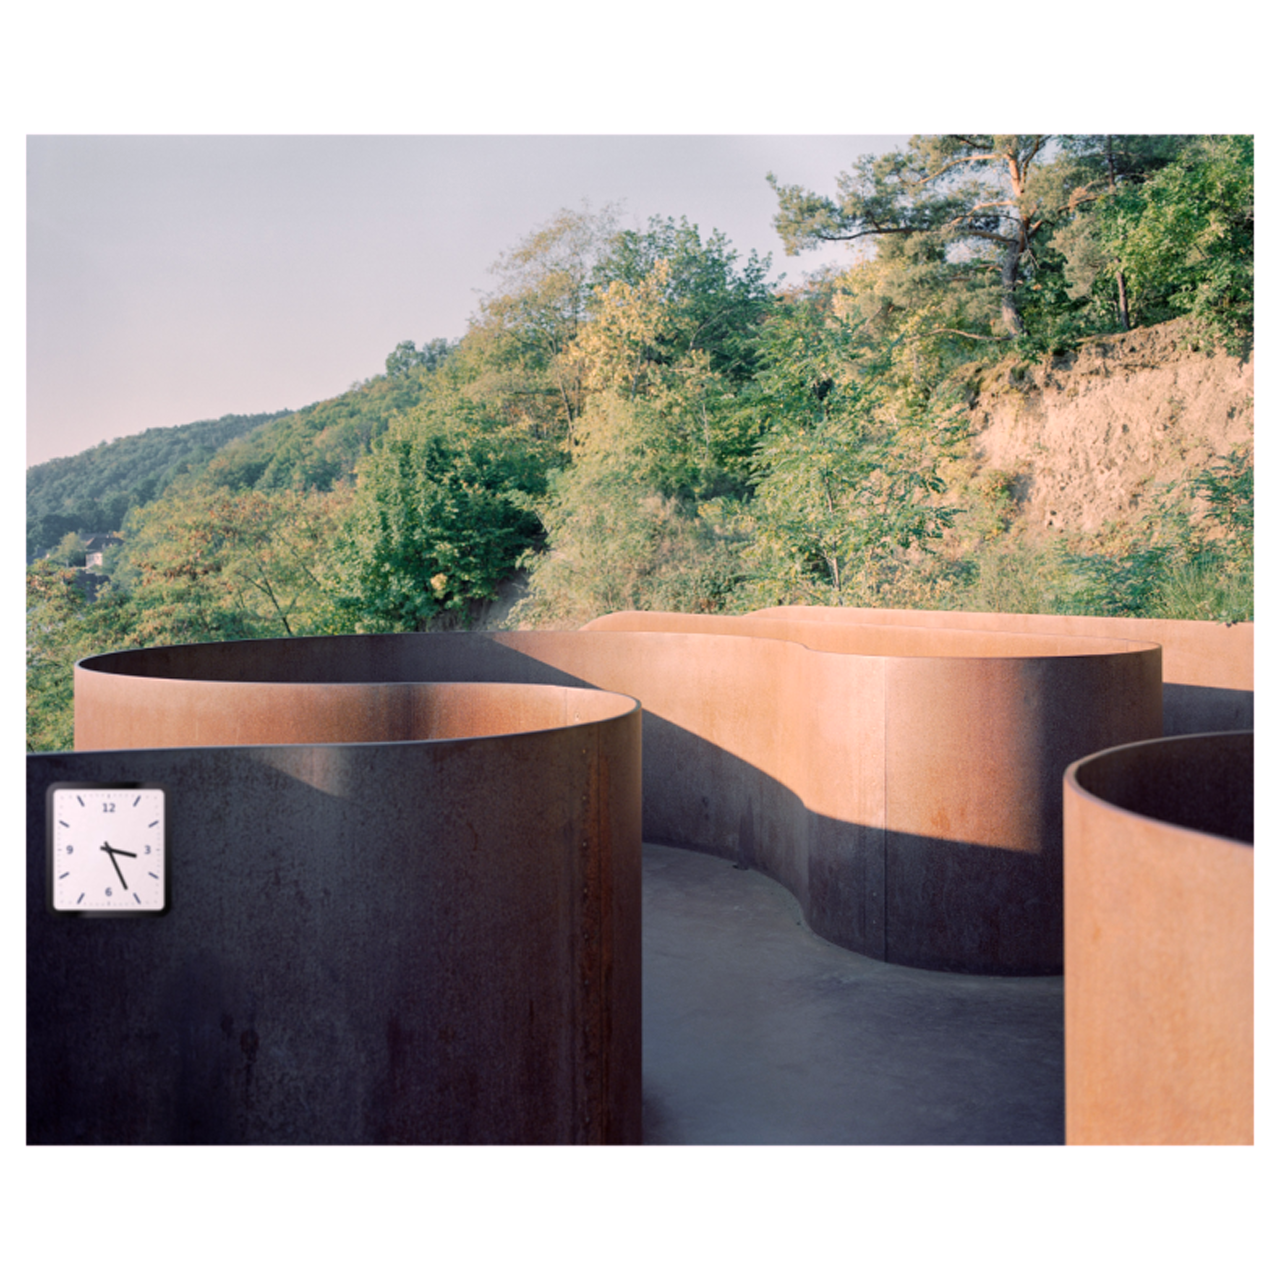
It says 3:26
